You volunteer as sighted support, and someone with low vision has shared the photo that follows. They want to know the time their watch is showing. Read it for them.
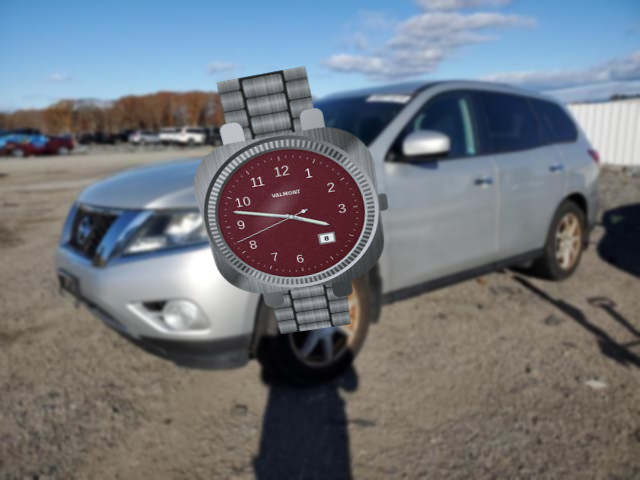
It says 3:47:42
